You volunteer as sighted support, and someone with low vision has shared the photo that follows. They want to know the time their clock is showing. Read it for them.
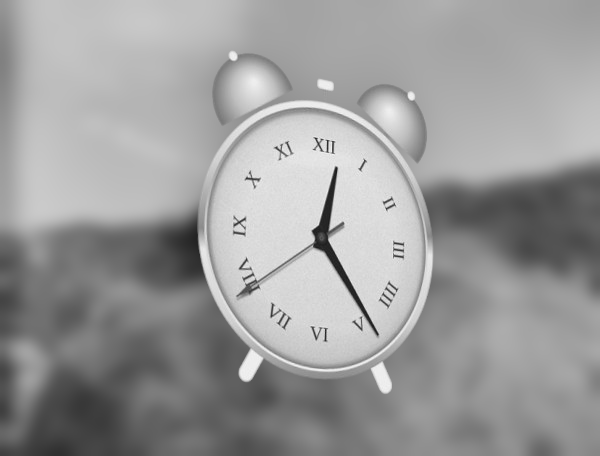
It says 12:23:39
